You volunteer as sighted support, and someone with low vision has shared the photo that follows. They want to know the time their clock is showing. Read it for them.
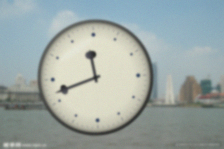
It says 11:42
